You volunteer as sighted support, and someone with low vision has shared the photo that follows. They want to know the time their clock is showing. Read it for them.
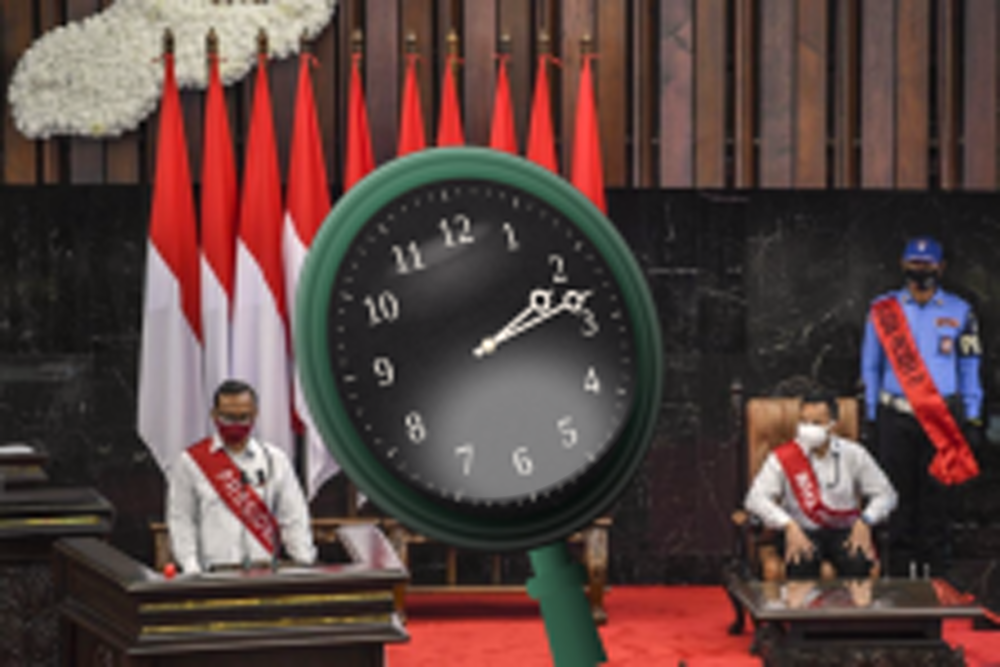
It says 2:13
